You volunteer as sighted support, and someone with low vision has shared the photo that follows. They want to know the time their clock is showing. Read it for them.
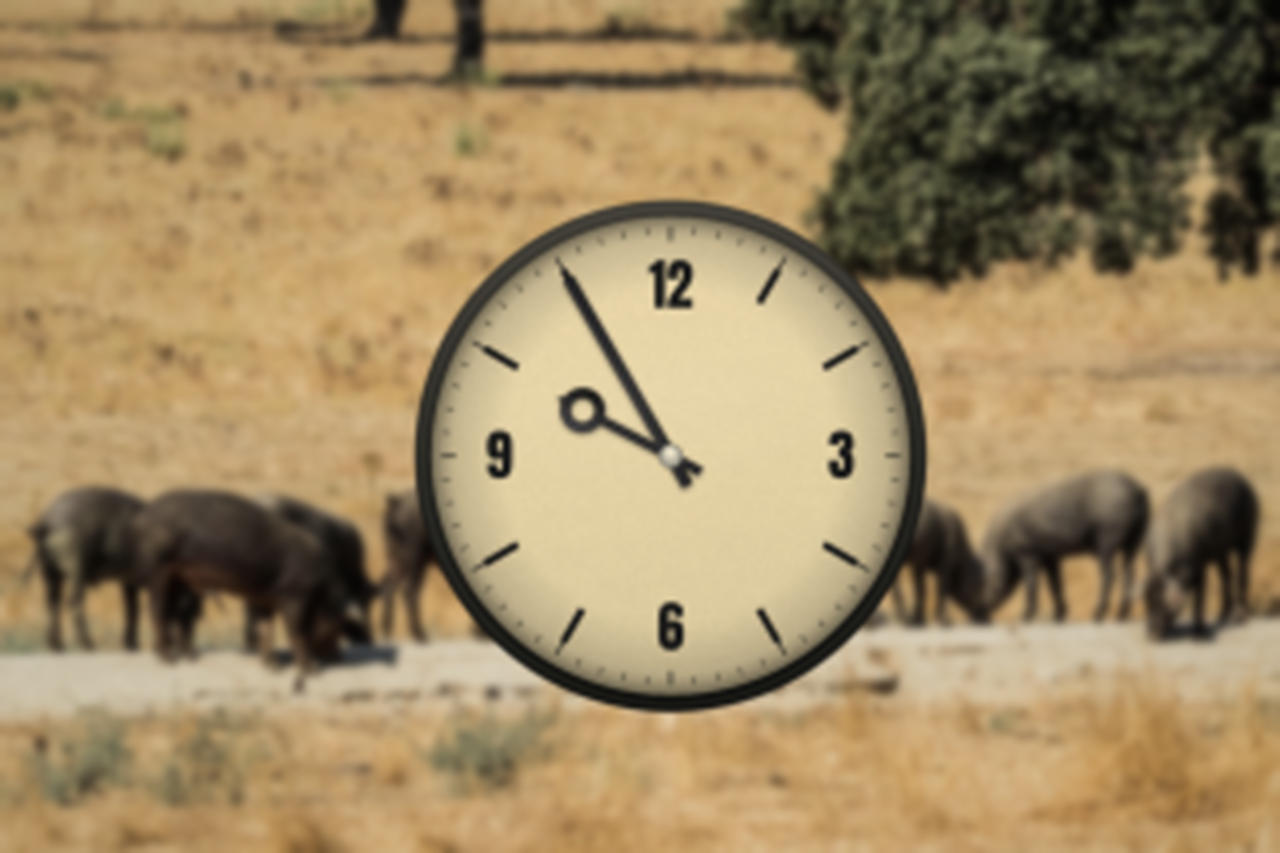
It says 9:55
